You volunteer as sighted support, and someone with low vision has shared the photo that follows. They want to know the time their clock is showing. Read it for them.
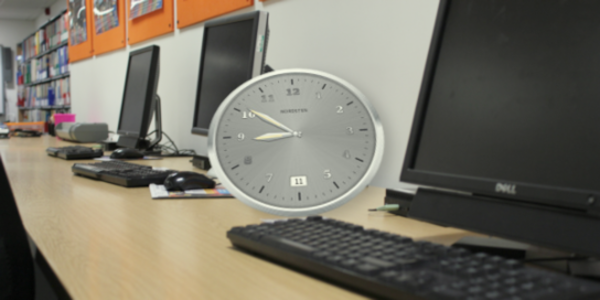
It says 8:51
